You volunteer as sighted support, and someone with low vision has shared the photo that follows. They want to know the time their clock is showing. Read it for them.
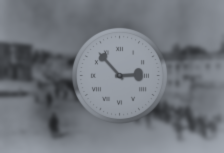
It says 2:53
